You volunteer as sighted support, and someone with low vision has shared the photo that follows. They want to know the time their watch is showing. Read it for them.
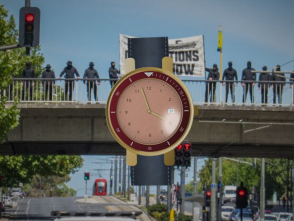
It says 3:57
